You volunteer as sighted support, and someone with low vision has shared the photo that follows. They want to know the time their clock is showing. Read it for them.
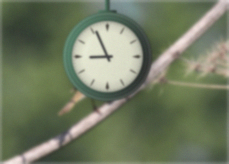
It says 8:56
